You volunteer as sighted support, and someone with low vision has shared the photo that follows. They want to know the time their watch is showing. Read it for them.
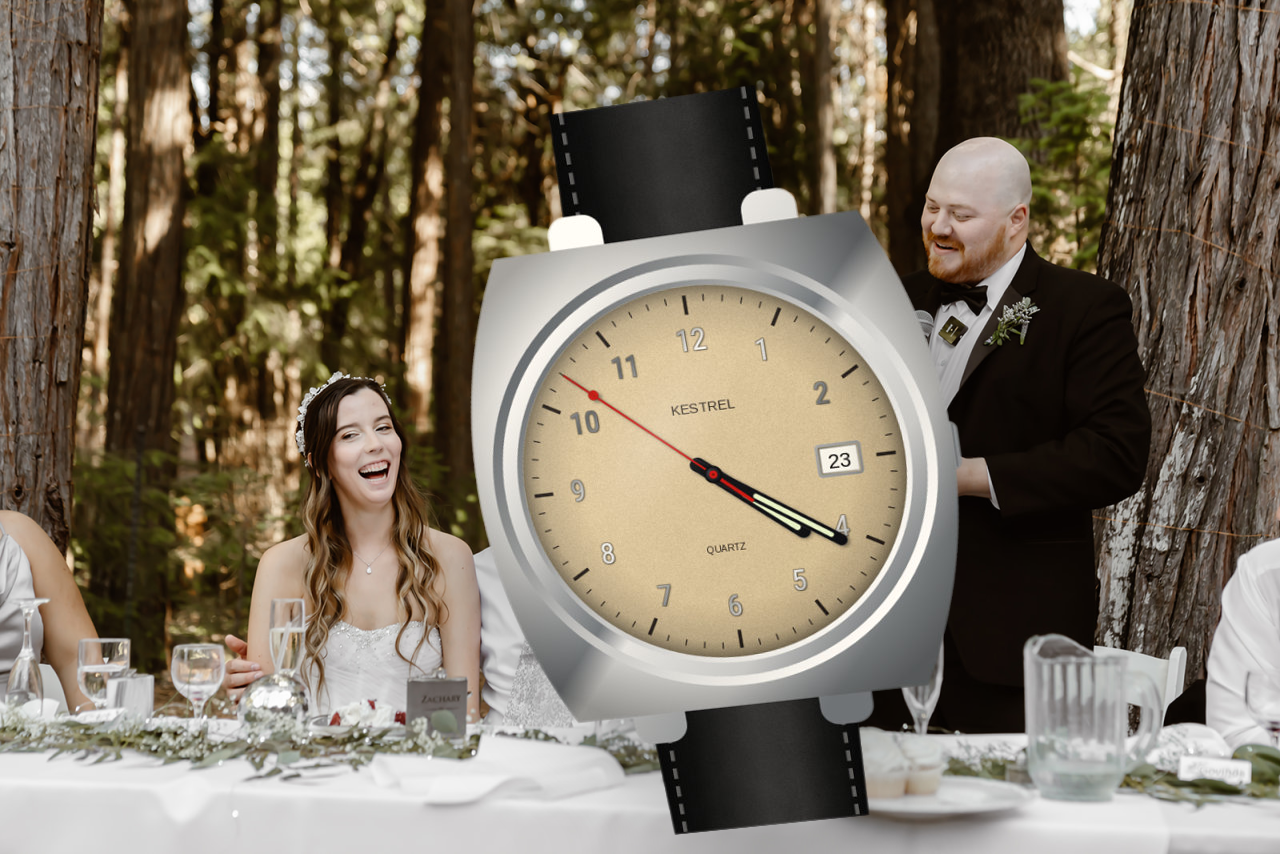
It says 4:20:52
